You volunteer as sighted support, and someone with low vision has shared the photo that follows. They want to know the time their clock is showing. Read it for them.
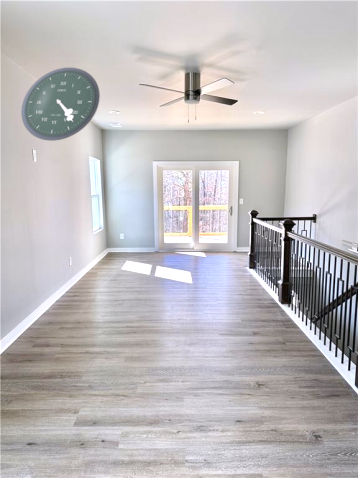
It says 4:23
